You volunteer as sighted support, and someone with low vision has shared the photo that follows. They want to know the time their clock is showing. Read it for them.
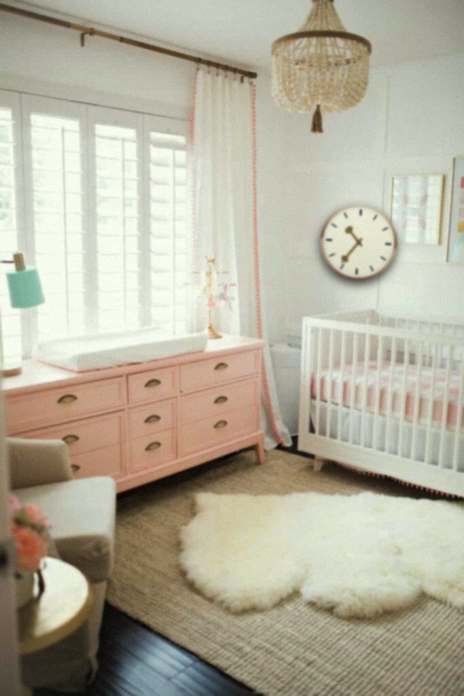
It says 10:36
